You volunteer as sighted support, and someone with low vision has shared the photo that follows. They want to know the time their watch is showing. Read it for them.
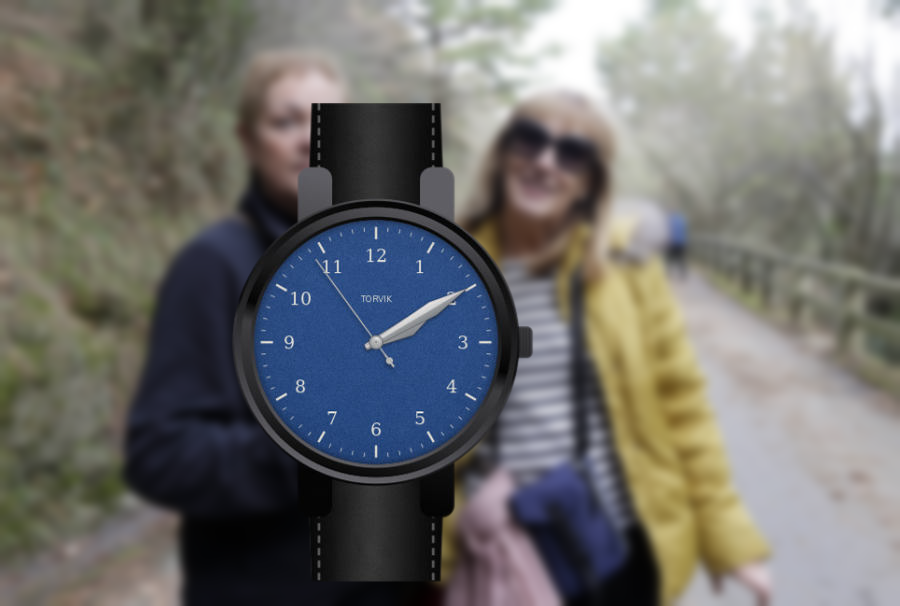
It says 2:09:54
